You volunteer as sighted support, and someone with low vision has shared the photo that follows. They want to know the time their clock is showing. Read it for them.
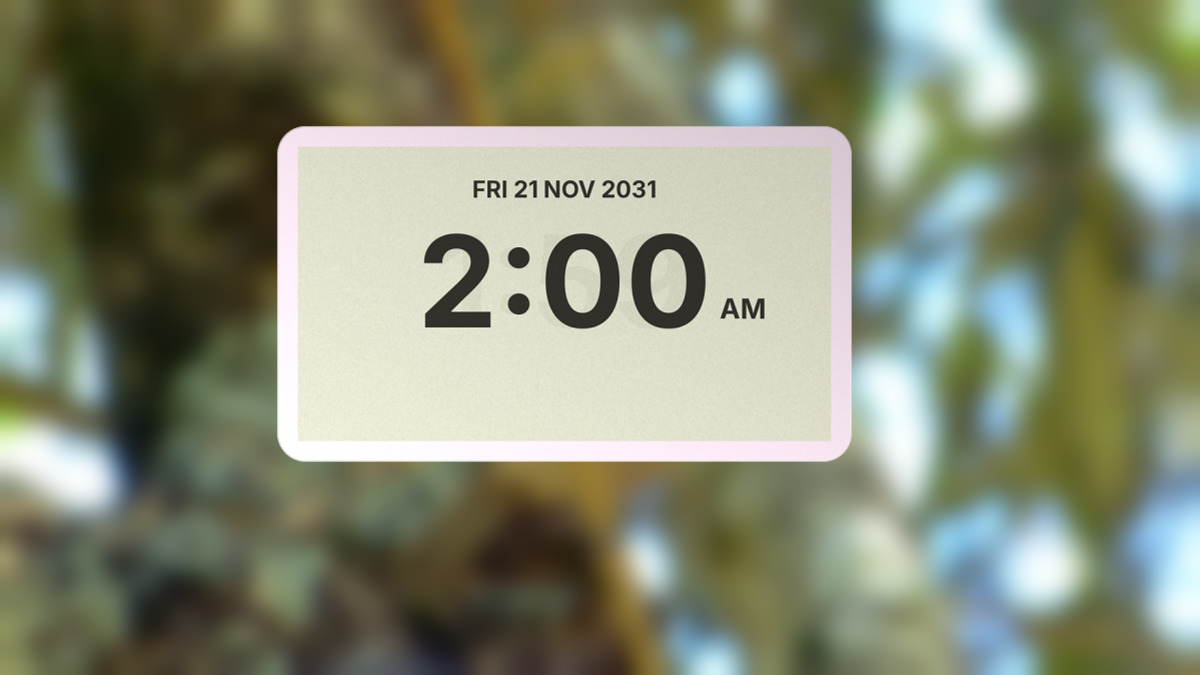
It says 2:00
